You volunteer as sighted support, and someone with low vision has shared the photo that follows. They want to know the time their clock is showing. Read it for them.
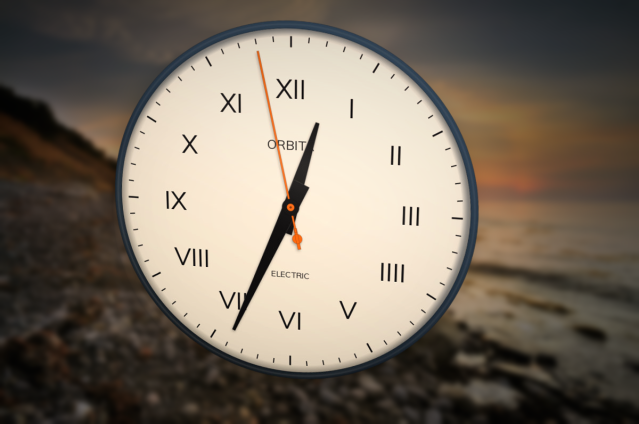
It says 12:33:58
